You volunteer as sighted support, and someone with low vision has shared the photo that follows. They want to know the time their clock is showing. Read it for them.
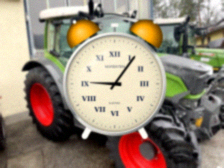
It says 9:06
